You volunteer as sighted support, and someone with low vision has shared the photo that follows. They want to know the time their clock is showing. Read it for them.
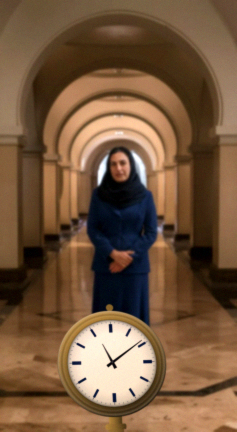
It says 11:09
